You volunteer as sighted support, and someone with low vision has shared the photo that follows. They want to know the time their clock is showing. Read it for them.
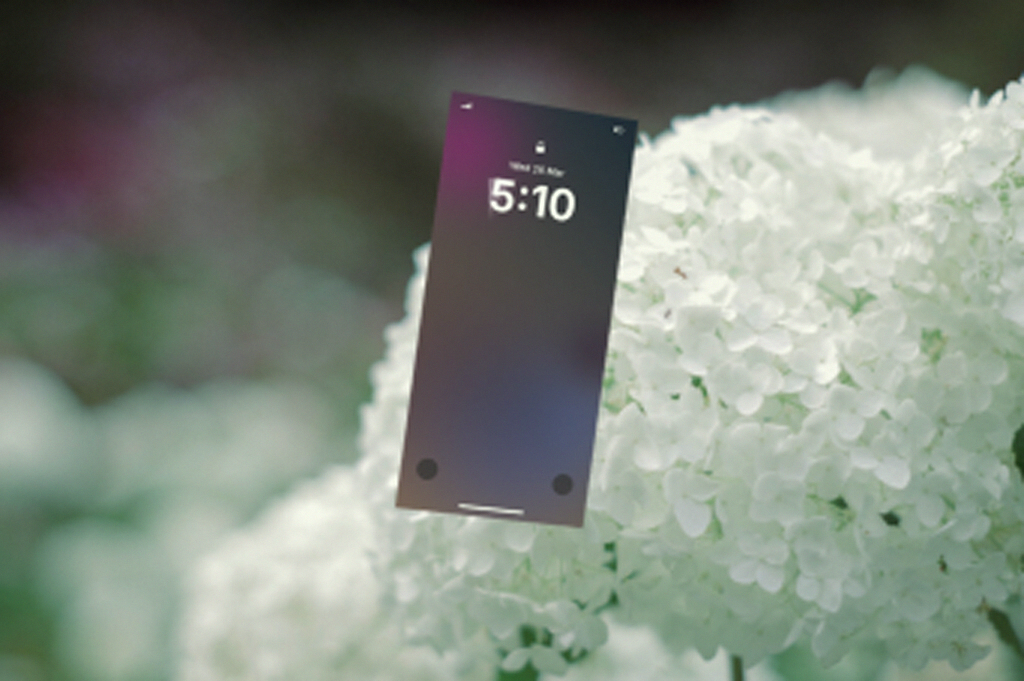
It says 5:10
